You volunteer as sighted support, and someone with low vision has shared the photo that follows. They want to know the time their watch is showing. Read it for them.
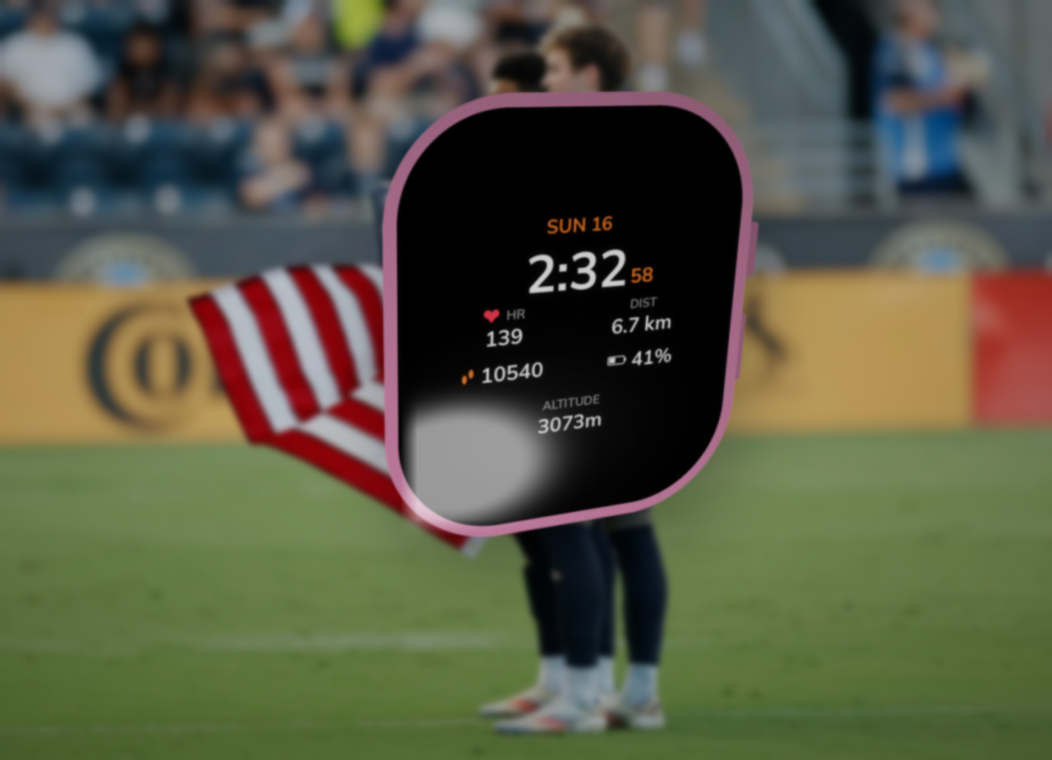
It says 2:32:58
